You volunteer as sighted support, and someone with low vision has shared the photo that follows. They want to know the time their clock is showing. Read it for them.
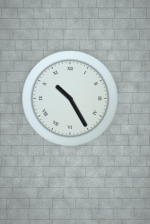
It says 10:25
